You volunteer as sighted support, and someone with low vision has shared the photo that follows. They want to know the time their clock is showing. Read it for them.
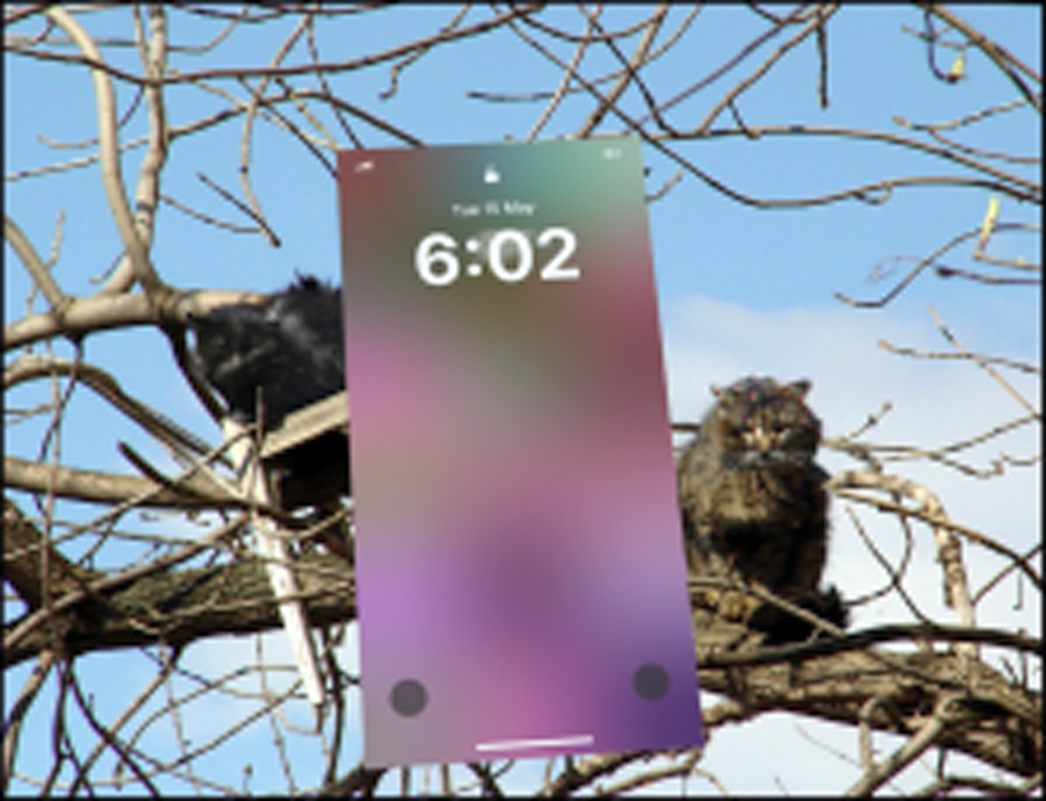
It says 6:02
